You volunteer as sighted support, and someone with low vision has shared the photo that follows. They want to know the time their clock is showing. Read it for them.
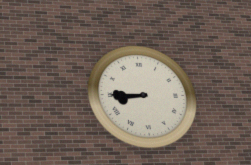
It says 8:45
